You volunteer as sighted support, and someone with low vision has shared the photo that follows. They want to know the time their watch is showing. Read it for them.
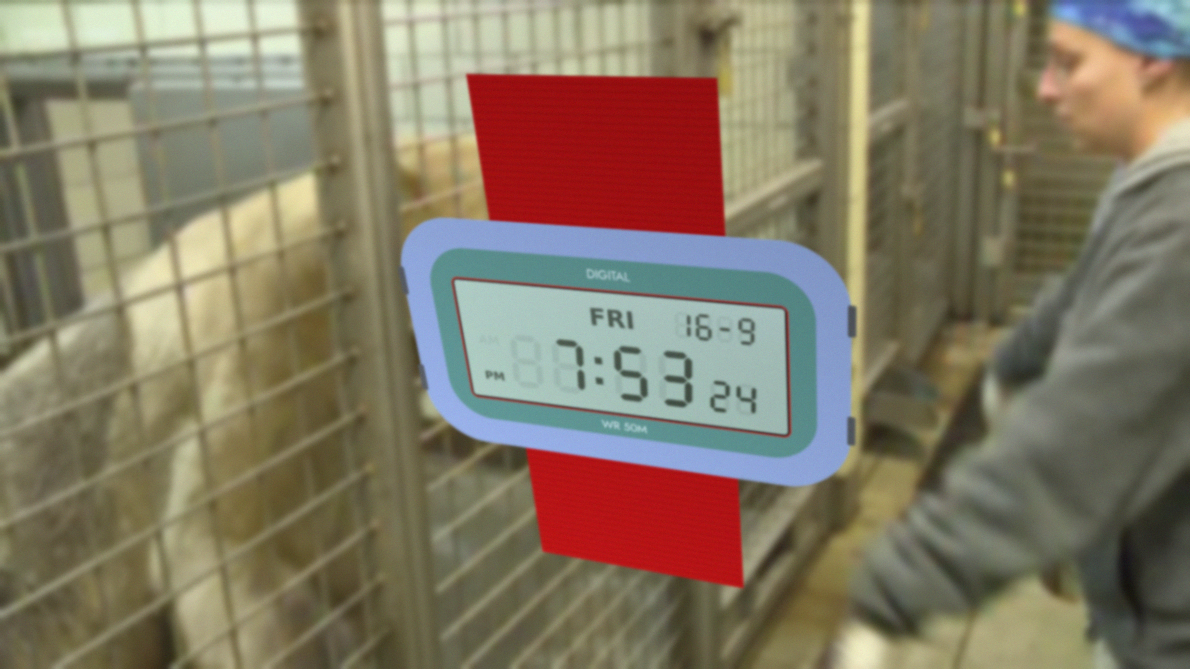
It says 7:53:24
